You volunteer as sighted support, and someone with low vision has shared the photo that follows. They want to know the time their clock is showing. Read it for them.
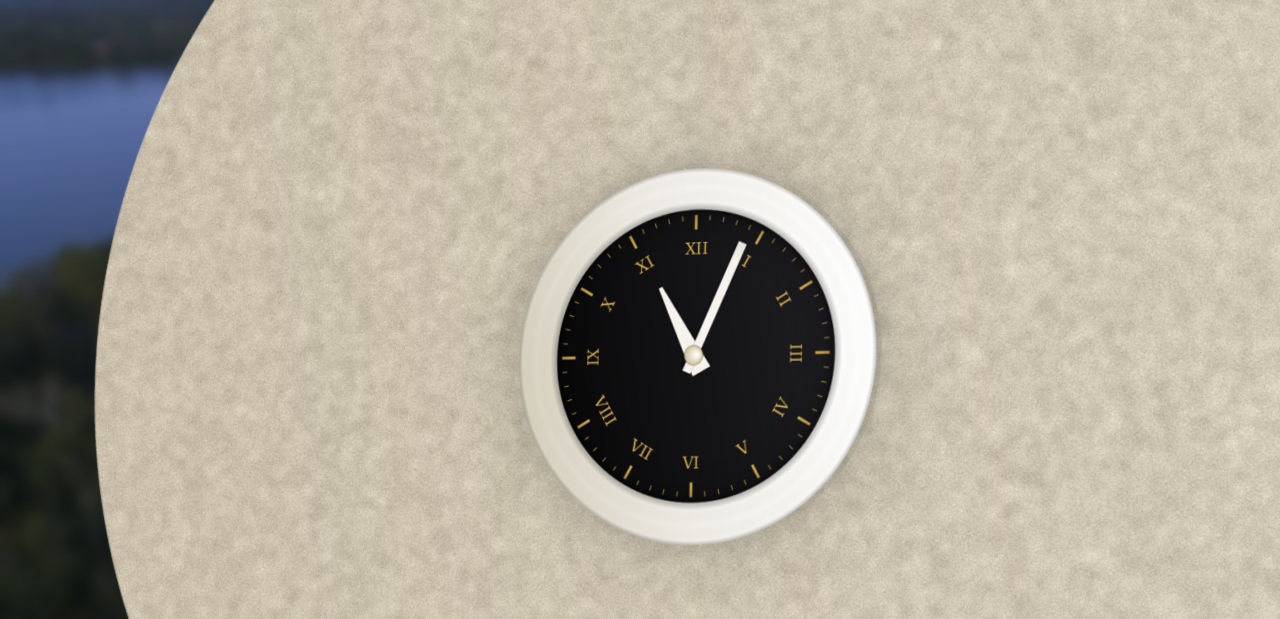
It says 11:04
